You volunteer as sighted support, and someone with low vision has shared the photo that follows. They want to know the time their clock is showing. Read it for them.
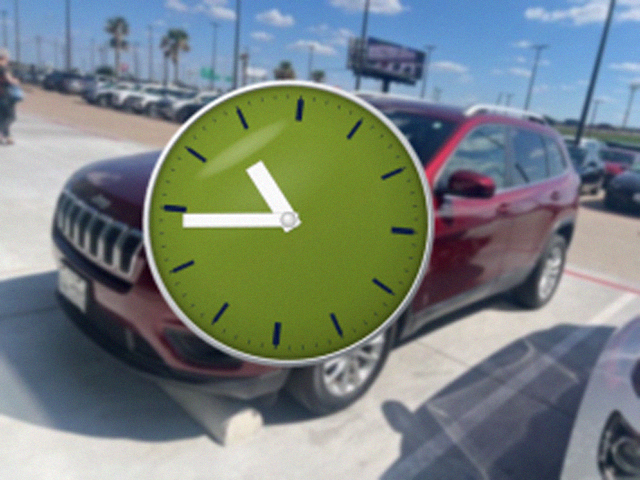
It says 10:44
